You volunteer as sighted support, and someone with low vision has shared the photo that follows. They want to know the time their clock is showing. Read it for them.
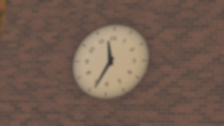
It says 11:34
